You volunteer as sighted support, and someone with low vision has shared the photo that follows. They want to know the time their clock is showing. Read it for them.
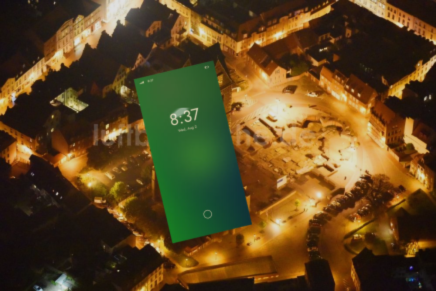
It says 8:37
